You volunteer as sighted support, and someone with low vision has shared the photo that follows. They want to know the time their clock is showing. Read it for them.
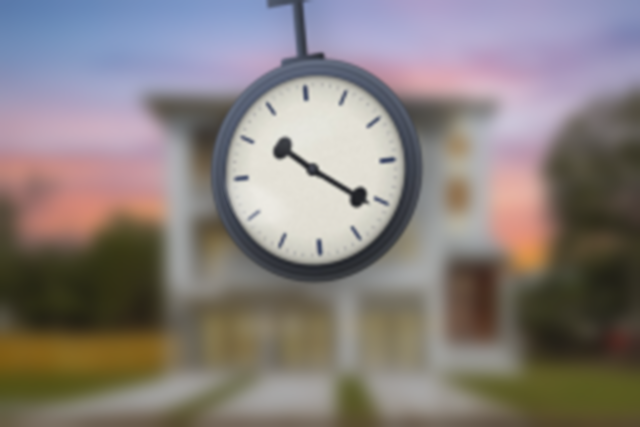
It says 10:21
